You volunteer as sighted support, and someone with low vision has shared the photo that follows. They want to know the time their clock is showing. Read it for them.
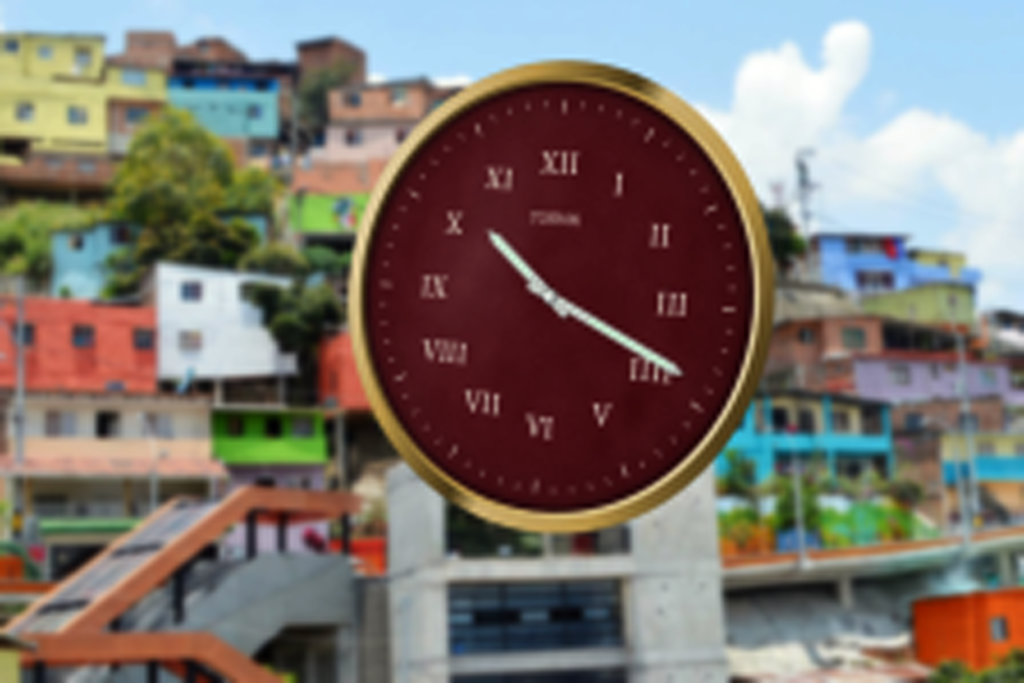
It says 10:19
